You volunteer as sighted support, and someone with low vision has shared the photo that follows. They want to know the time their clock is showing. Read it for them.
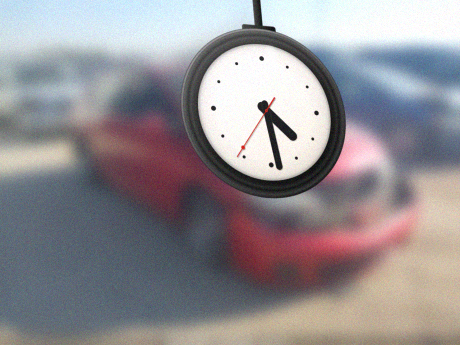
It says 4:28:36
